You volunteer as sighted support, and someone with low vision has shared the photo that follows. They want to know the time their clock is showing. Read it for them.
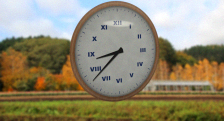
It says 8:38
